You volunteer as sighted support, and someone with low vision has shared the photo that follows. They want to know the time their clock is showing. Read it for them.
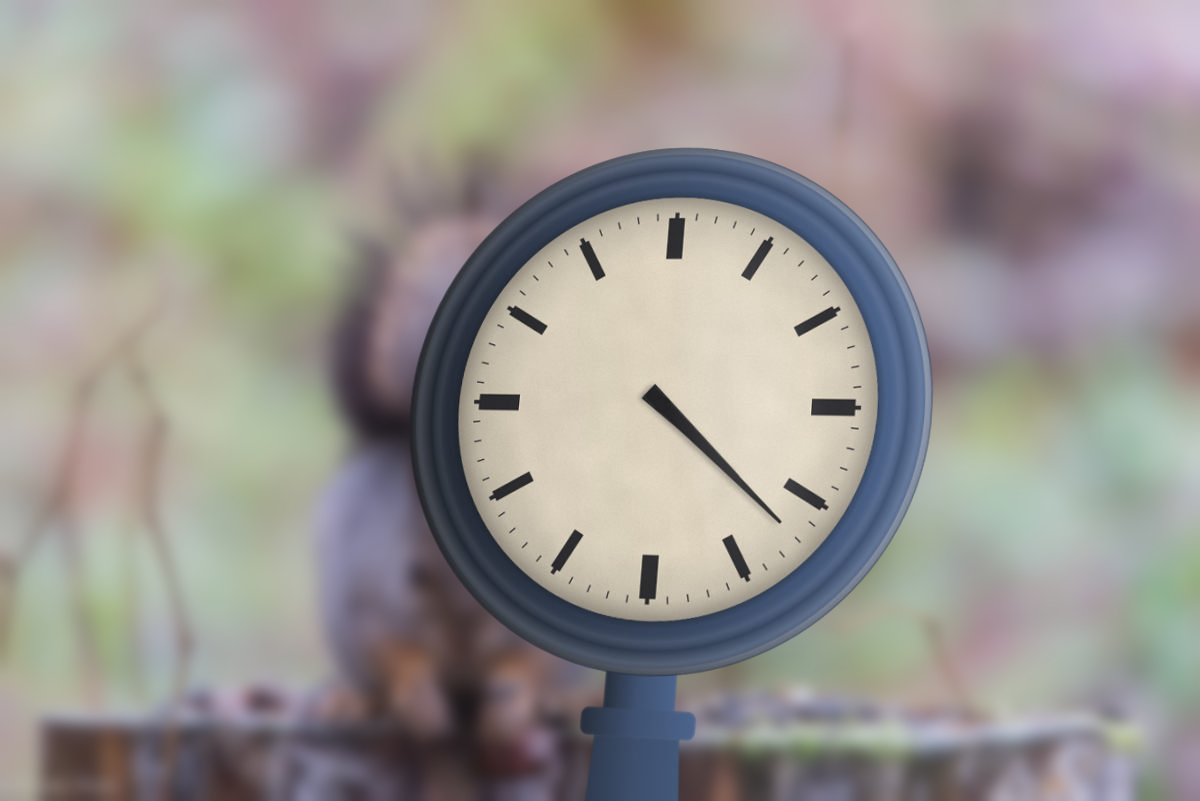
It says 4:22
